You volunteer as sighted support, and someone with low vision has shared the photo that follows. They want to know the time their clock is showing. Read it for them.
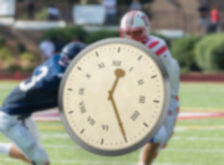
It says 12:25
